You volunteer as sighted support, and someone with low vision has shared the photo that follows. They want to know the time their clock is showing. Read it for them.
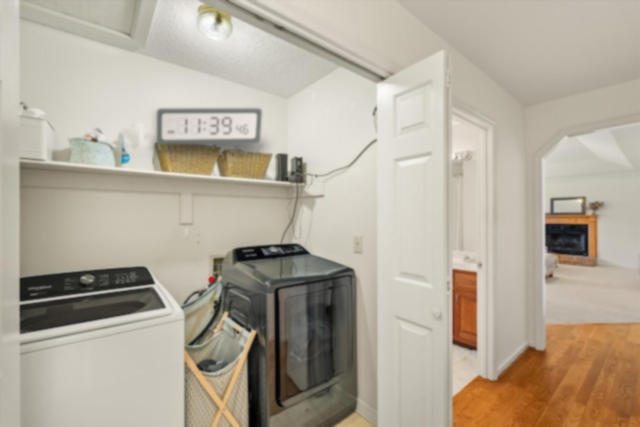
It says 11:39
